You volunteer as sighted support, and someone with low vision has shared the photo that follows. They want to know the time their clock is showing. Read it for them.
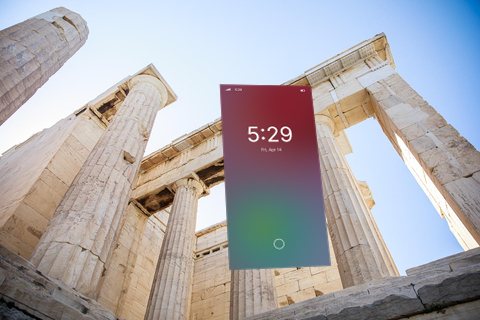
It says 5:29
